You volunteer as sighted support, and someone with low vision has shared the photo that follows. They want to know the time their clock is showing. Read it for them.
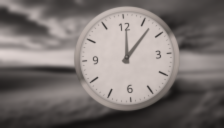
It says 12:07
